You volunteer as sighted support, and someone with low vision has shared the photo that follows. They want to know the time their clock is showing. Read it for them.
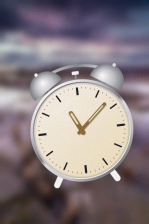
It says 11:08
